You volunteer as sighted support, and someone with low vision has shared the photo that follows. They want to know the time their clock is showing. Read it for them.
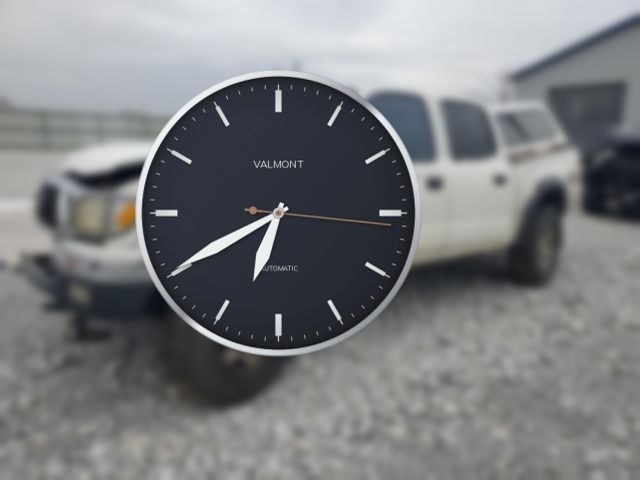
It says 6:40:16
